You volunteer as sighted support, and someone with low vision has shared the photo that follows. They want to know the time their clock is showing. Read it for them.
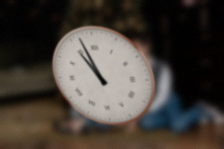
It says 10:57
